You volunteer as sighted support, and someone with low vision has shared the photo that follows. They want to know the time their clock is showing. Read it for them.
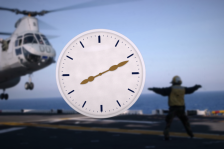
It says 8:11
